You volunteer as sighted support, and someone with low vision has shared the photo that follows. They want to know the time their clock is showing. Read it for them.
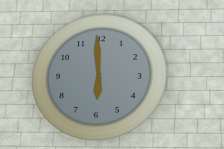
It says 5:59
